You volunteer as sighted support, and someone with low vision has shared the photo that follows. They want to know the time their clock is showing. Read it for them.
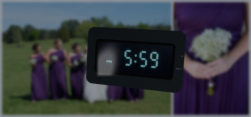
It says 5:59
